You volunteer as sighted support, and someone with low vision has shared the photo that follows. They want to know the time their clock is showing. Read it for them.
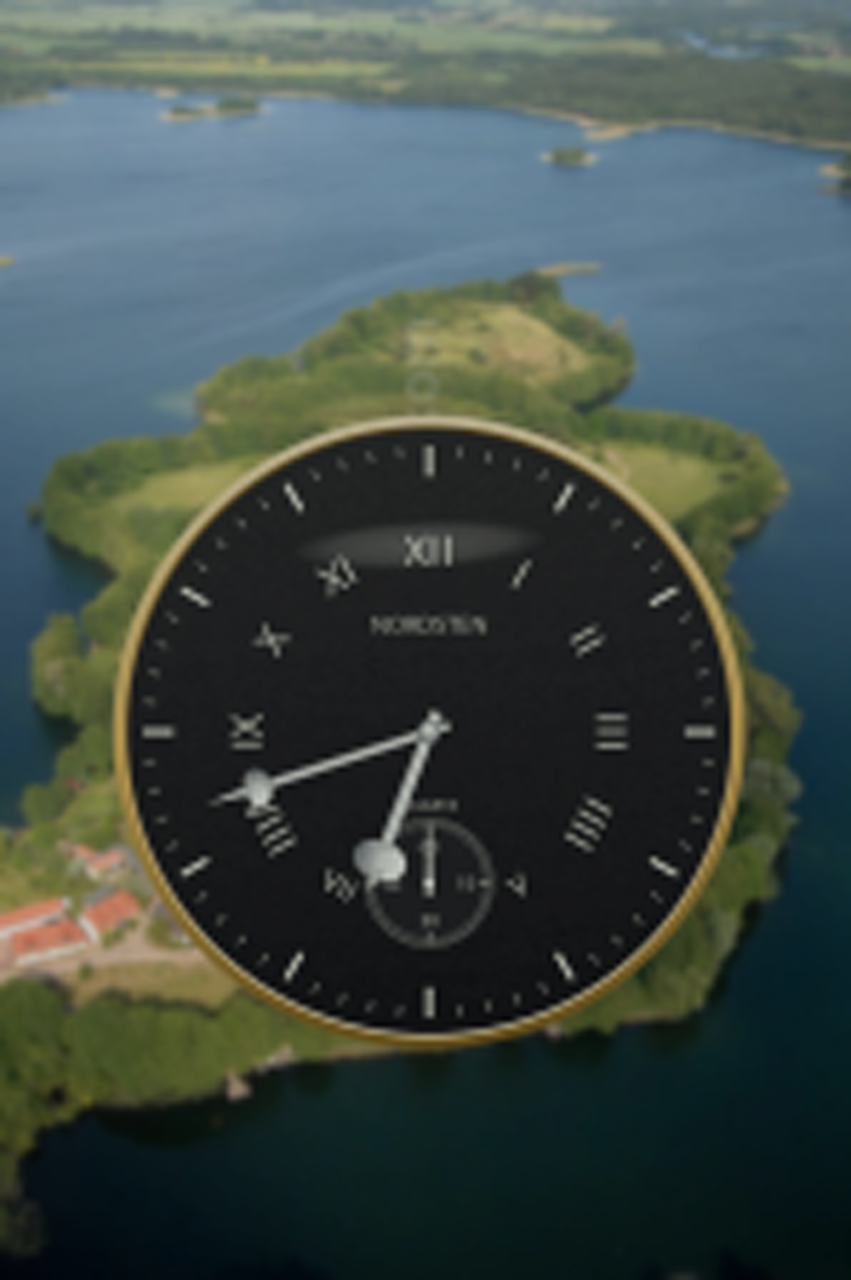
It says 6:42
